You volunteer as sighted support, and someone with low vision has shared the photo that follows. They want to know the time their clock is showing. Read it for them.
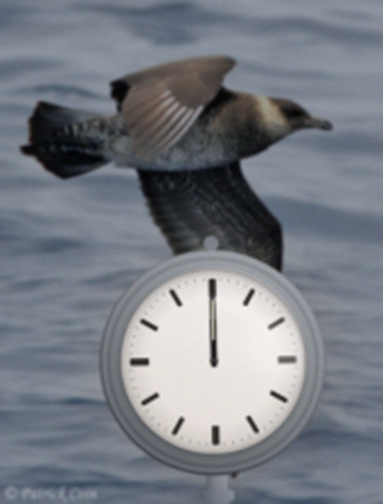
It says 12:00
